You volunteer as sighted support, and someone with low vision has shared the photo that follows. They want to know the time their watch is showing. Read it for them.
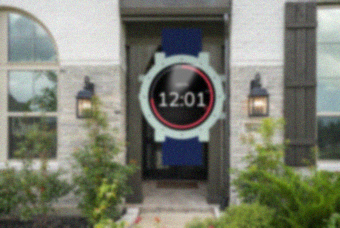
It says 12:01
